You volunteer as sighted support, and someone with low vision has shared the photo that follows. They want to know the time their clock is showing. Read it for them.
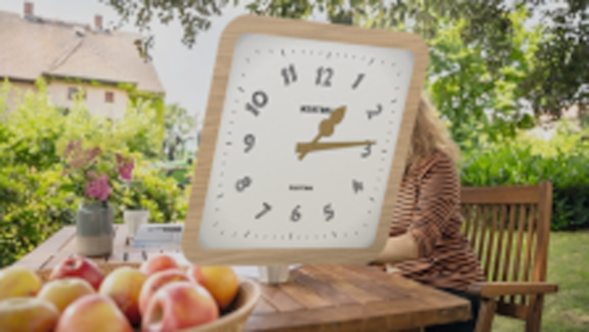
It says 1:14
